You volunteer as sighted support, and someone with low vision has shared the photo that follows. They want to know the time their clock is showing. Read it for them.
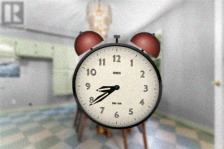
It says 8:39
